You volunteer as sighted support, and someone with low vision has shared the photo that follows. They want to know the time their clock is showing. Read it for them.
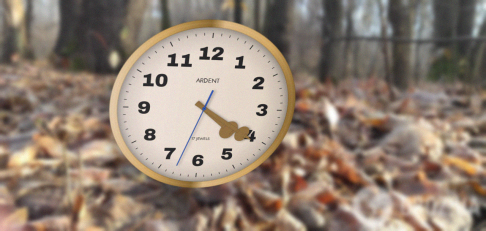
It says 4:20:33
